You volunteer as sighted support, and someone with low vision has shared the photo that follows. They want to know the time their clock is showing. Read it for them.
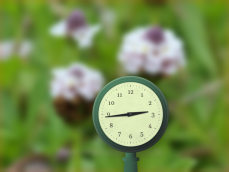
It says 2:44
